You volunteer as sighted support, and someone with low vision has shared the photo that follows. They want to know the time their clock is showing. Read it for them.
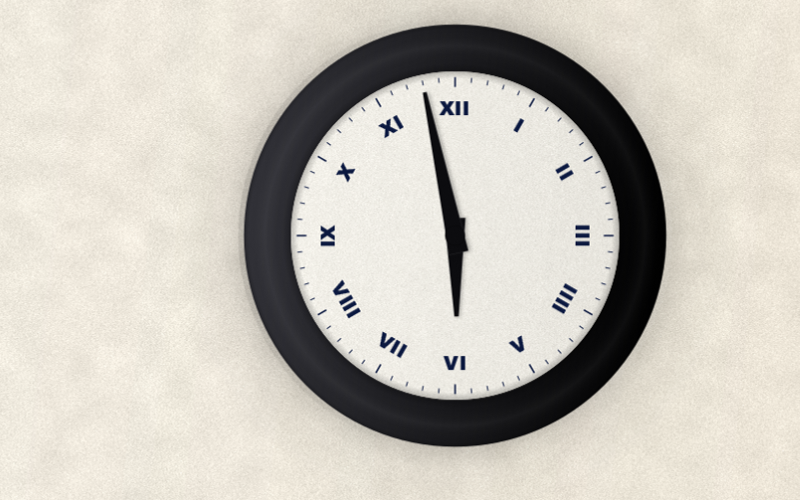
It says 5:58
